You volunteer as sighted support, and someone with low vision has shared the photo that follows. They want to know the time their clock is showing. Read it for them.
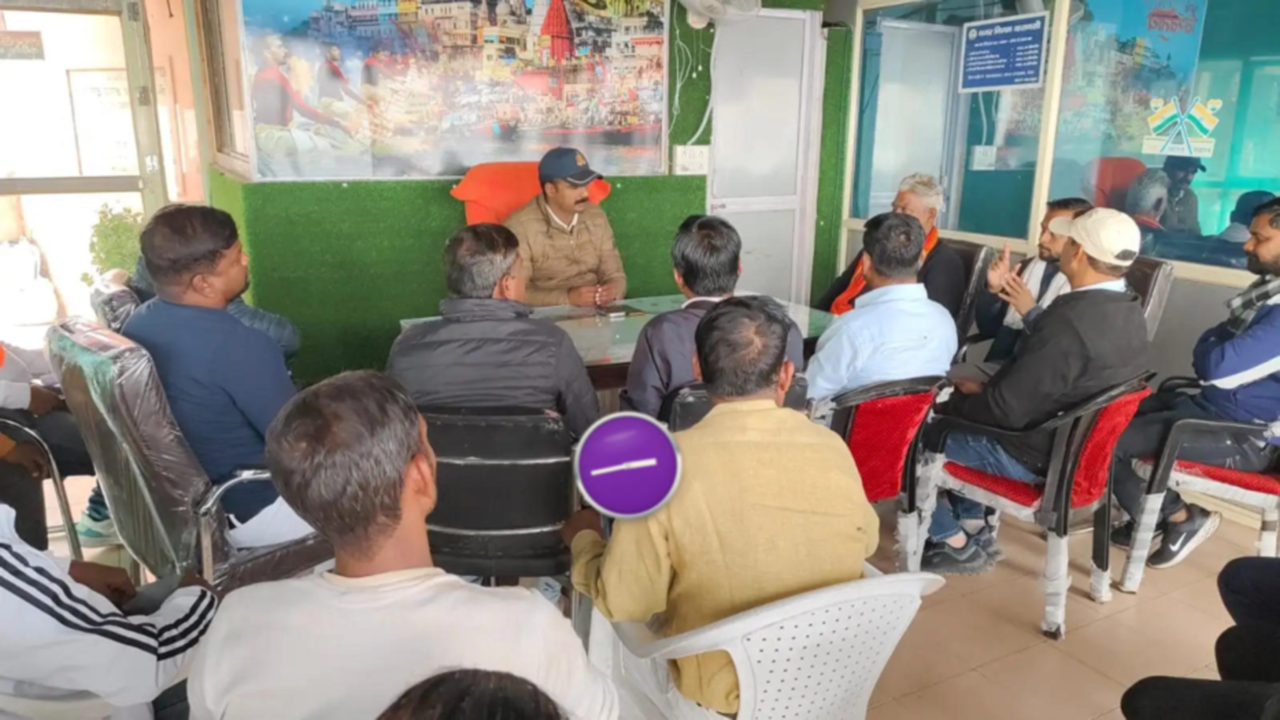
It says 2:43
